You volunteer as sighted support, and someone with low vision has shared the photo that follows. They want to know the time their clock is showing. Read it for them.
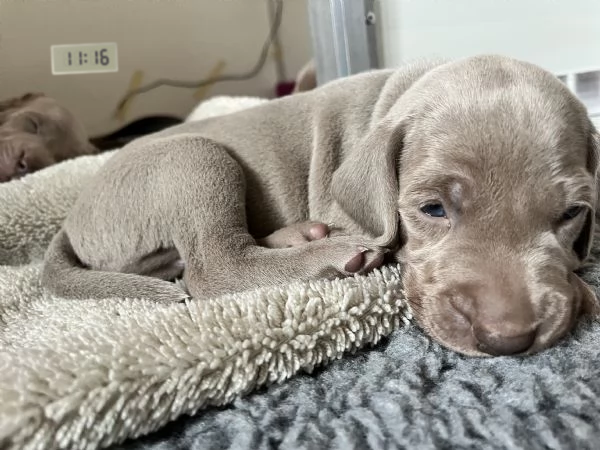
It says 11:16
